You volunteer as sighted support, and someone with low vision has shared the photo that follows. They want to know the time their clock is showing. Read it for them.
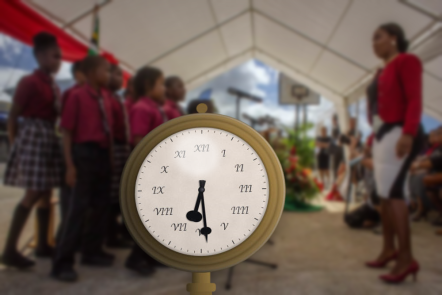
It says 6:29
